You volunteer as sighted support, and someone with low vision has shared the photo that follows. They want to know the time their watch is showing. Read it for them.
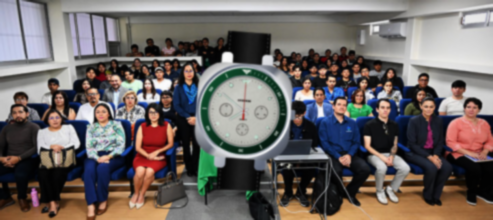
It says 7:51
